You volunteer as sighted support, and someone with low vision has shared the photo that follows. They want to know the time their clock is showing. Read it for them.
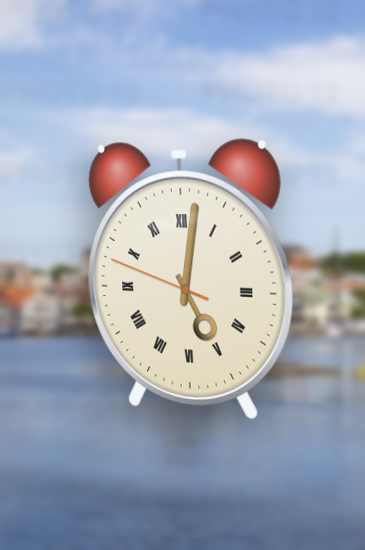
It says 5:01:48
